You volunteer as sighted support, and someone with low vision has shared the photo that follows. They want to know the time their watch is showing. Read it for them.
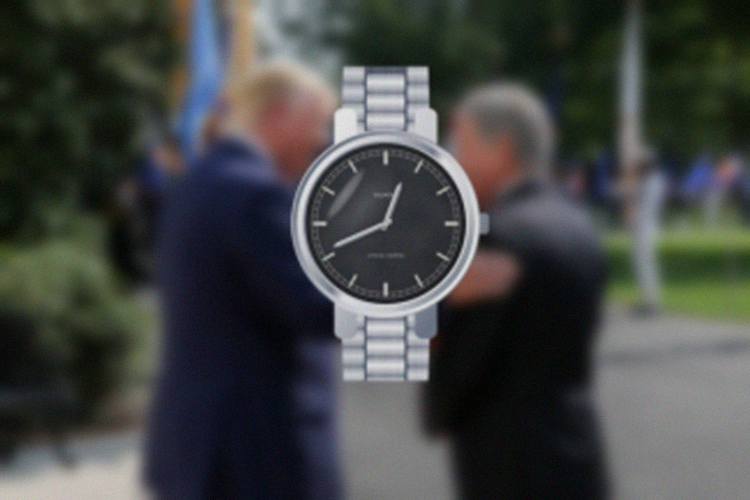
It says 12:41
